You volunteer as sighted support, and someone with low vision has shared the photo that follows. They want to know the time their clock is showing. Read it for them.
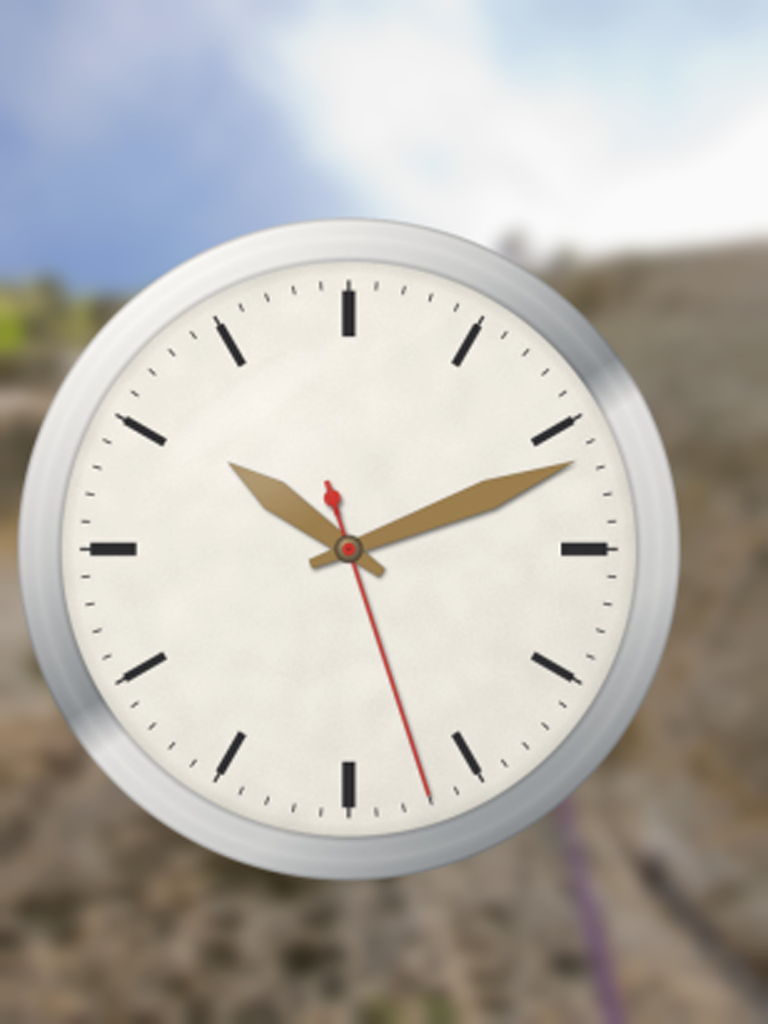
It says 10:11:27
